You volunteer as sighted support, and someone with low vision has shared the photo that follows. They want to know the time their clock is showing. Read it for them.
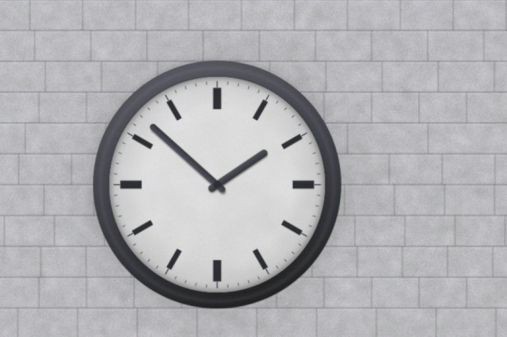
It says 1:52
